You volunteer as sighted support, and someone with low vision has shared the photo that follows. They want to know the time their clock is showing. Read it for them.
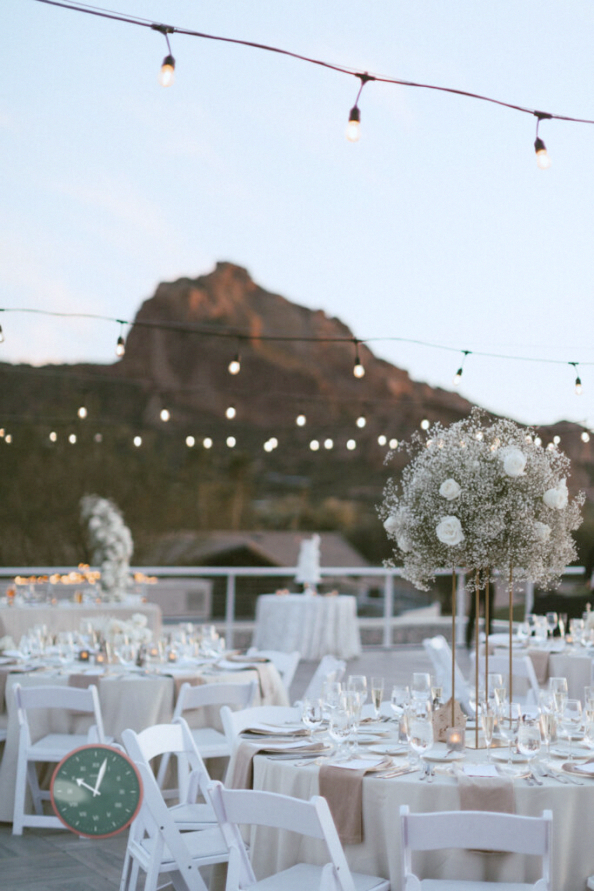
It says 10:03
